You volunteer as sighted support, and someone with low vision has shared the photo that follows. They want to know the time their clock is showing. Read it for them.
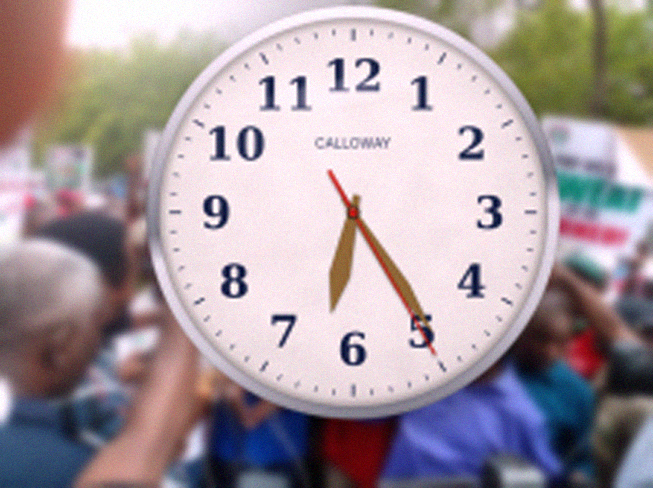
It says 6:24:25
